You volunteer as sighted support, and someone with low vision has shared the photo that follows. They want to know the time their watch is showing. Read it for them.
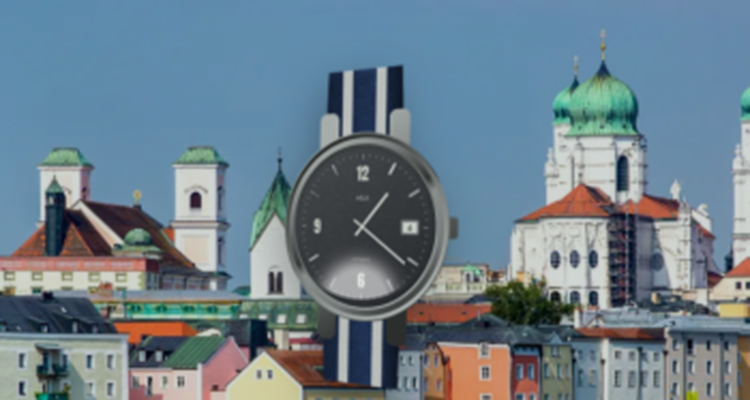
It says 1:21
